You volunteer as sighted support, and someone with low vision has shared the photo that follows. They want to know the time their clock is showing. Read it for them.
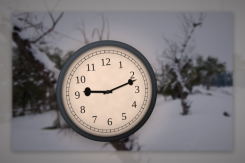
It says 9:12
